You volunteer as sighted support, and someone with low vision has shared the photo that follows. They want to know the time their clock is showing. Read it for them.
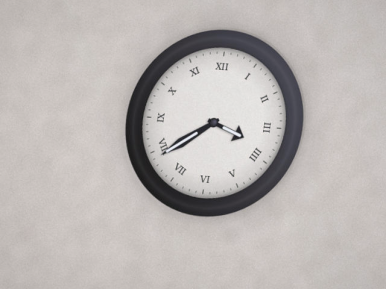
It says 3:39
